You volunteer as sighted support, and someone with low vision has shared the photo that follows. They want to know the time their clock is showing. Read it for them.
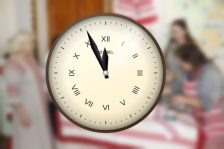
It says 11:56
